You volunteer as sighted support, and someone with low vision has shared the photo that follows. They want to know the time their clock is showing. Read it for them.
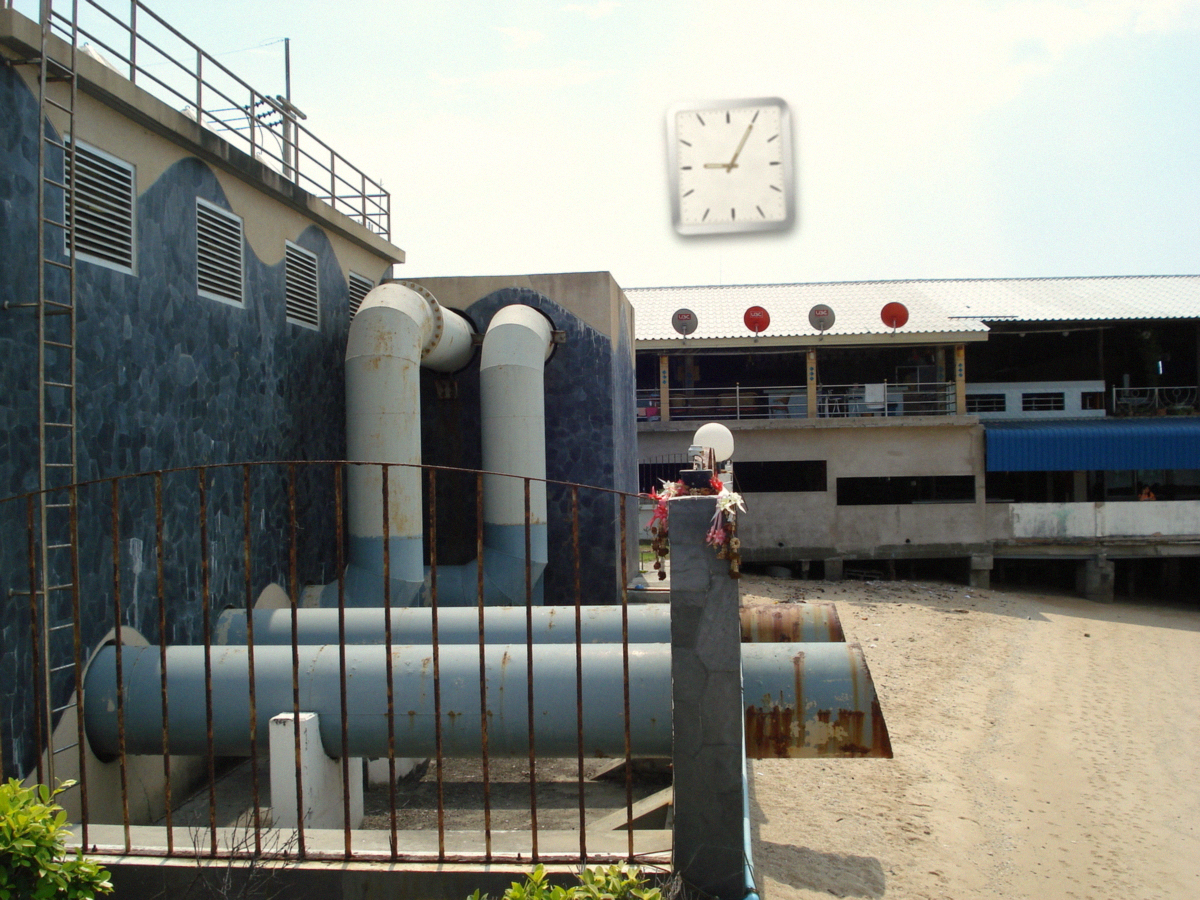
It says 9:05
